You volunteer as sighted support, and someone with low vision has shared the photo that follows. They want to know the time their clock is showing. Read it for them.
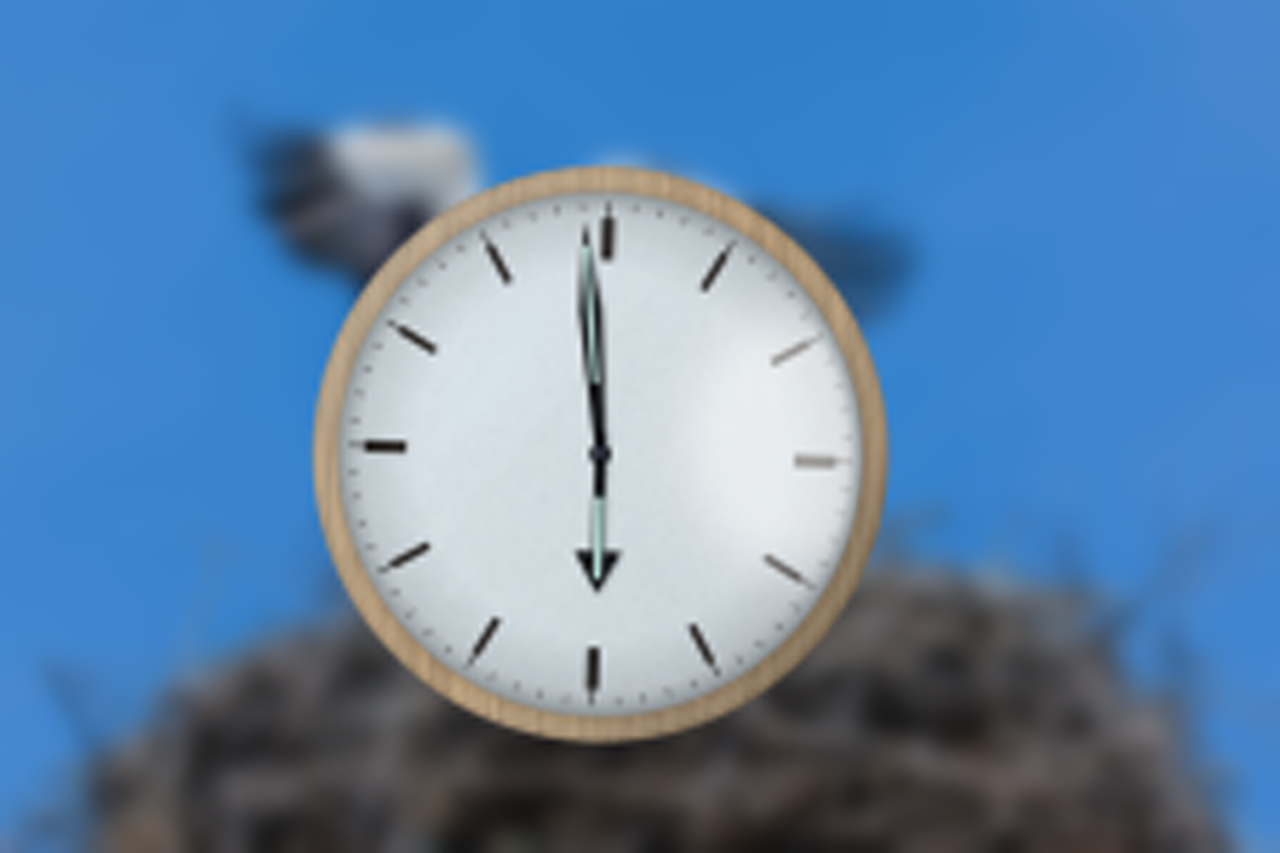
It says 5:59
